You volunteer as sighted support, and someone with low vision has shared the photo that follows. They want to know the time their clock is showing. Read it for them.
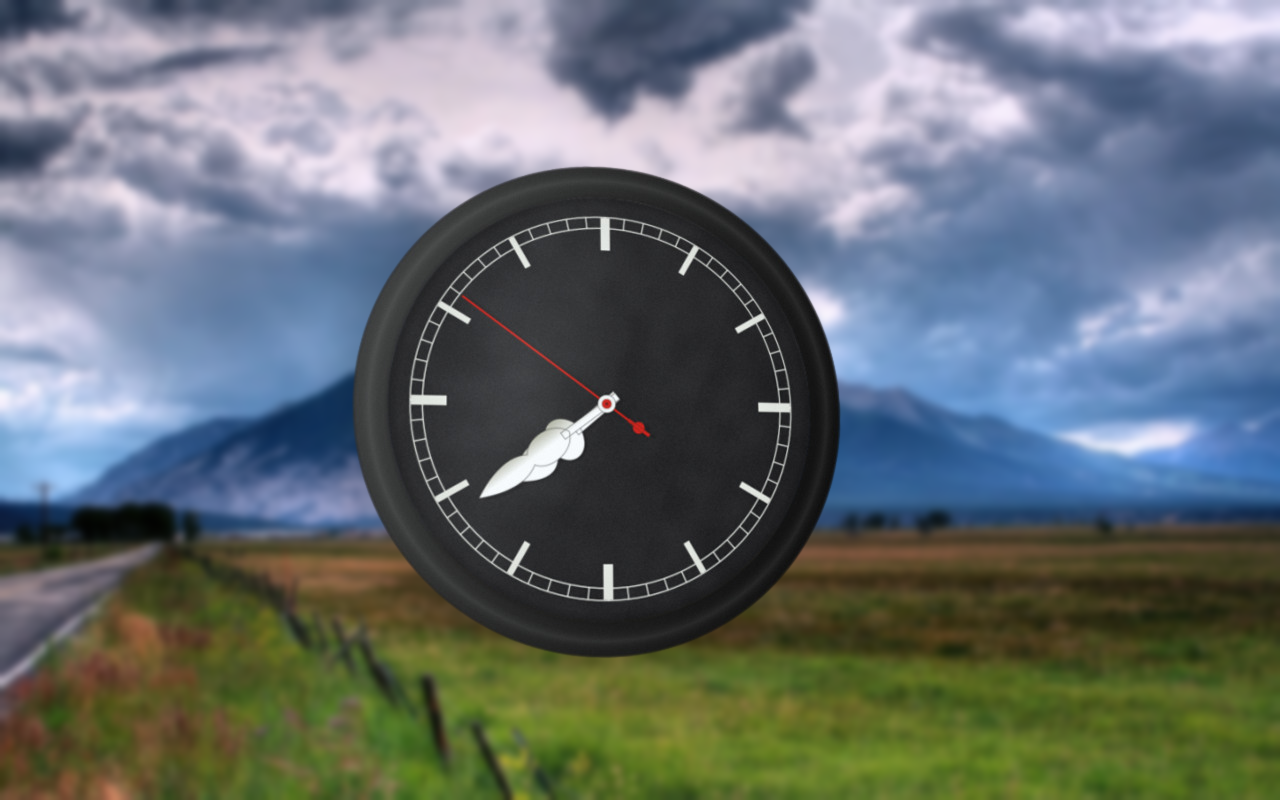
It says 7:38:51
